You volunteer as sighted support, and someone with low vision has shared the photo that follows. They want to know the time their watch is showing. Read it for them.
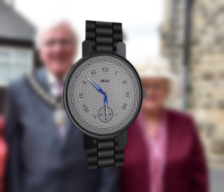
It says 5:52
